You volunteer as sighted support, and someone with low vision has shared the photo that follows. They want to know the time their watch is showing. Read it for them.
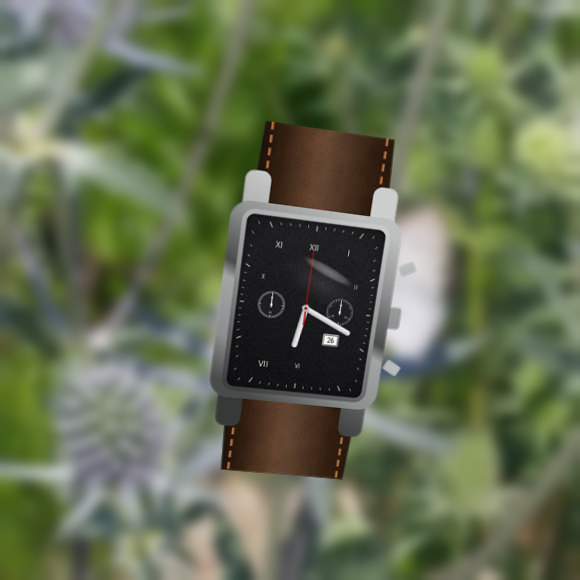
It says 6:19
